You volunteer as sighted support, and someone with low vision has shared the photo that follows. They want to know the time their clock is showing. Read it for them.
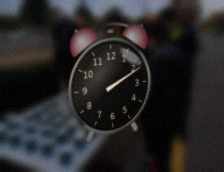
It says 2:11
